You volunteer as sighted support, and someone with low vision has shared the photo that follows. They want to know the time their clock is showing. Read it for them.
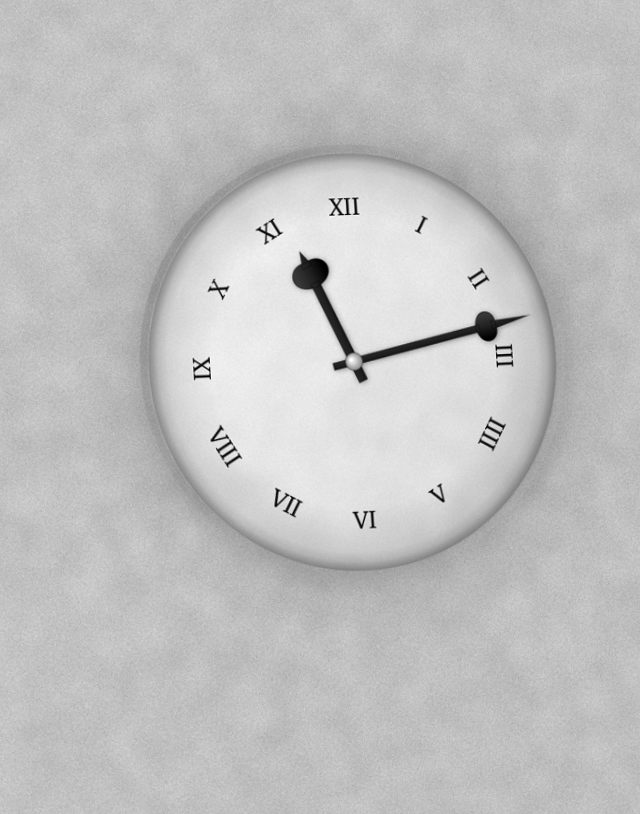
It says 11:13
